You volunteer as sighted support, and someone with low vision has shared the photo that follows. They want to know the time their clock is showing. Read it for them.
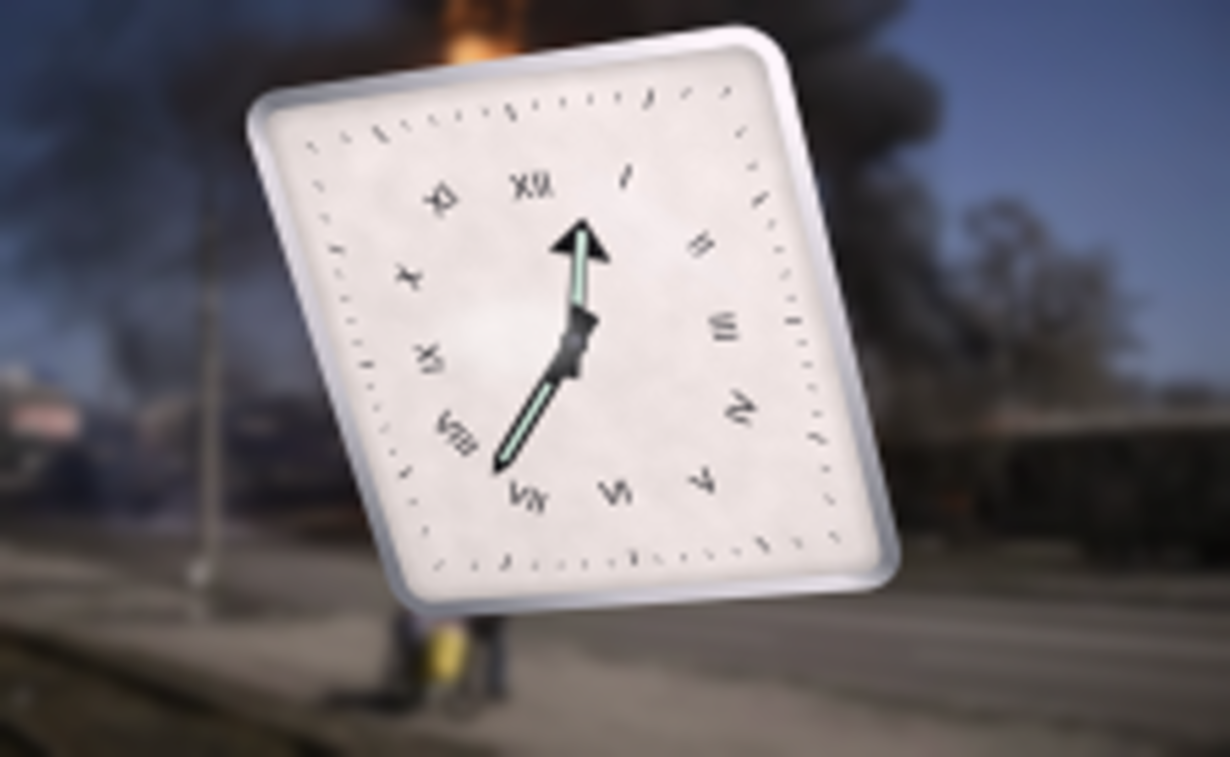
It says 12:37
